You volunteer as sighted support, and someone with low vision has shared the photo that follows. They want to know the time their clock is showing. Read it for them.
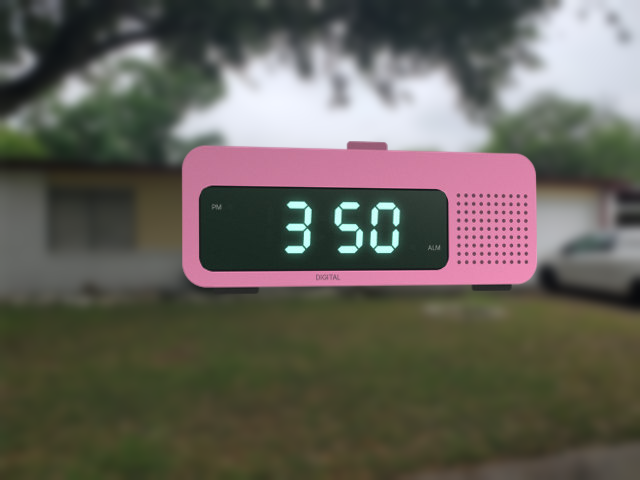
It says 3:50
